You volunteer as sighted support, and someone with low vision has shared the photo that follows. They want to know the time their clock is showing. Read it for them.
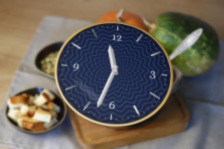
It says 11:33
